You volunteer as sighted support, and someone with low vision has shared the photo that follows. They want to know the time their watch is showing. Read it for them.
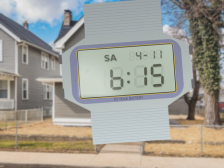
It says 6:15
